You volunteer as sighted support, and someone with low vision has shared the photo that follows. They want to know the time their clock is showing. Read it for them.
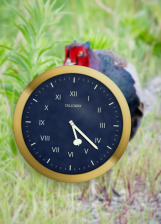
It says 5:22
